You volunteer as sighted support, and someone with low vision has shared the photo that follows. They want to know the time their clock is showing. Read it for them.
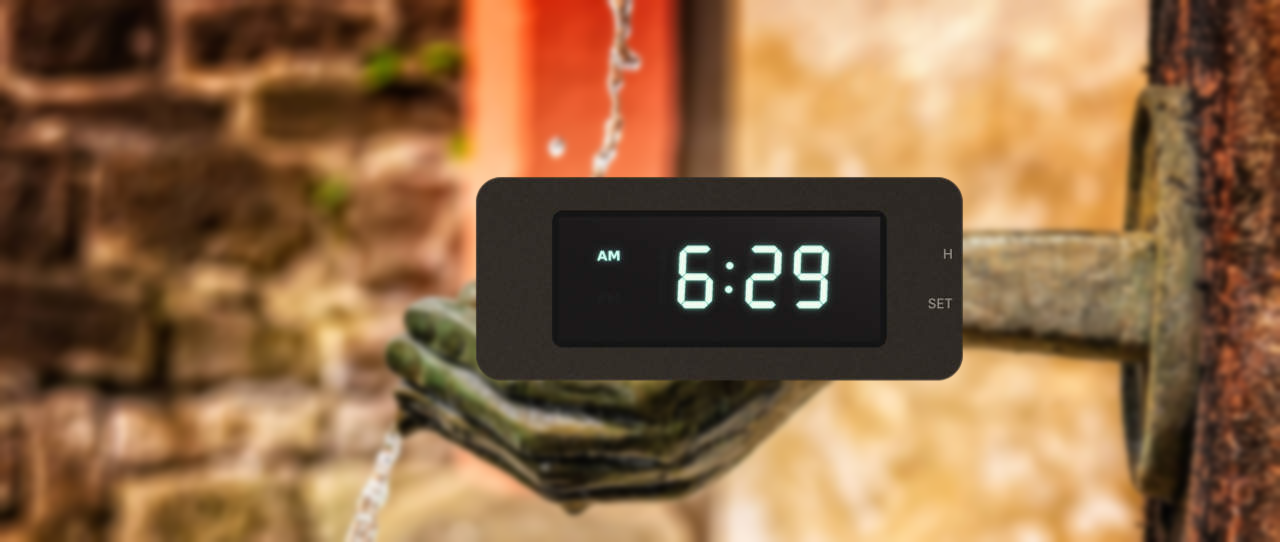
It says 6:29
